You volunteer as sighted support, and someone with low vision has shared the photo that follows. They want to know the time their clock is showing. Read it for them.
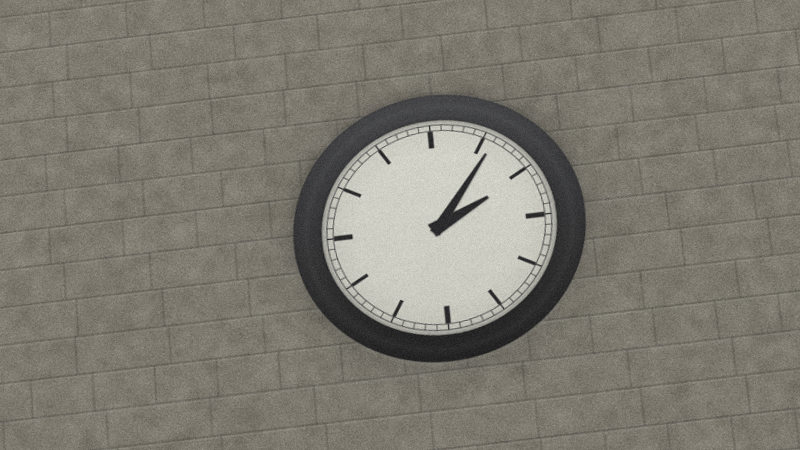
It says 2:06
